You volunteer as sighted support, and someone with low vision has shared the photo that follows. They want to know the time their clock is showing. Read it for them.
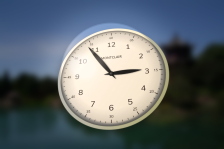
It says 2:54
